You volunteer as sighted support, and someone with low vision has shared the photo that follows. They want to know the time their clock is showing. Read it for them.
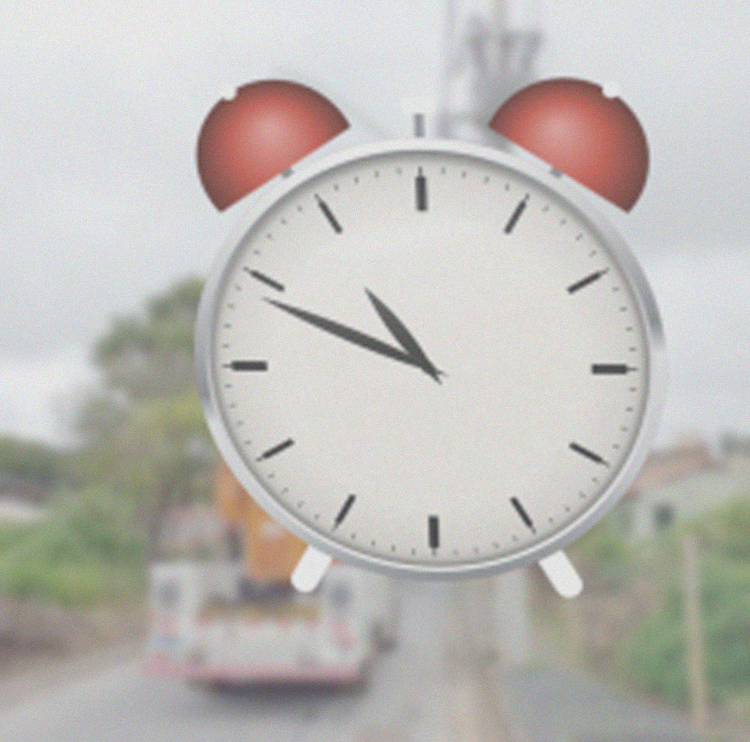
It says 10:49
